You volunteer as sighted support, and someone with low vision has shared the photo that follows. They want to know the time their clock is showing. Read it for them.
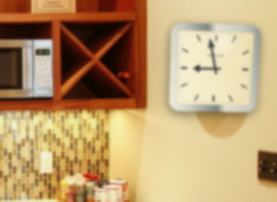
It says 8:58
